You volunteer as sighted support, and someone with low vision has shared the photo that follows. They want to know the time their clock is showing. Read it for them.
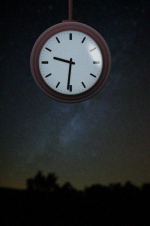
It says 9:31
